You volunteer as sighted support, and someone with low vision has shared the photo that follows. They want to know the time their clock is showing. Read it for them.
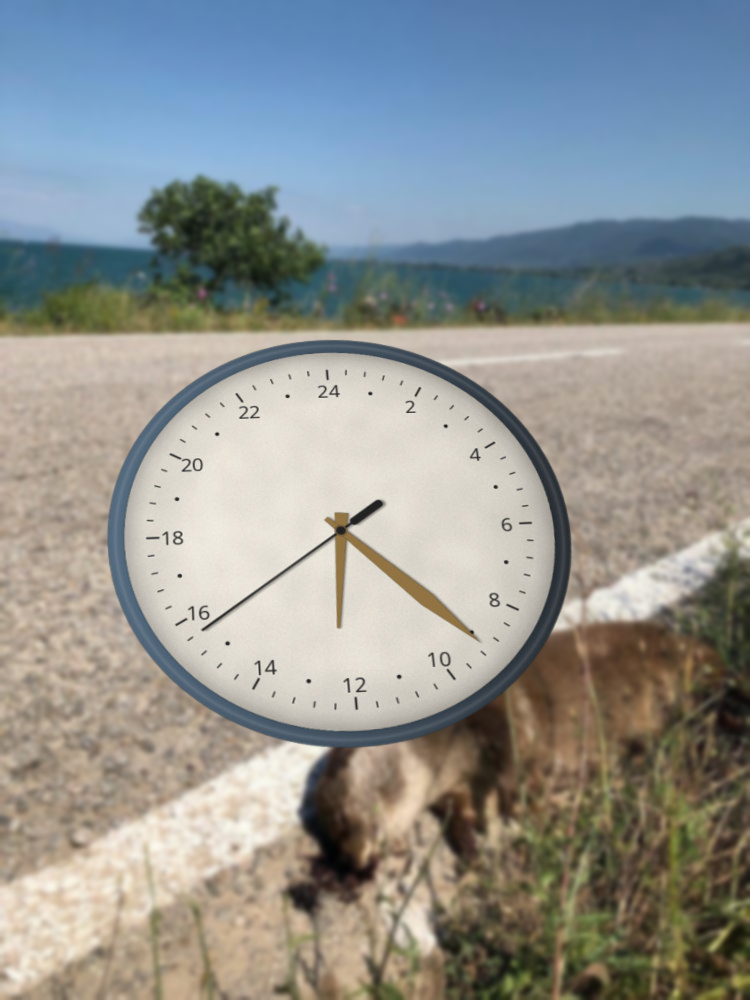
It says 12:22:39
